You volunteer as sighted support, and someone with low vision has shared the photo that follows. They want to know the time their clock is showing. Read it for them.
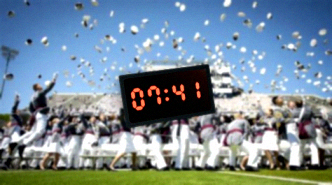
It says 7:41
